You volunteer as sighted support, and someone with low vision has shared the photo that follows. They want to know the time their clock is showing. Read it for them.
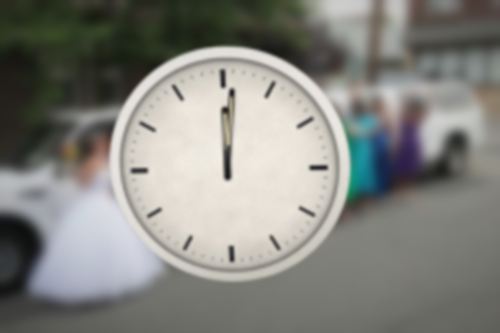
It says 12:01
